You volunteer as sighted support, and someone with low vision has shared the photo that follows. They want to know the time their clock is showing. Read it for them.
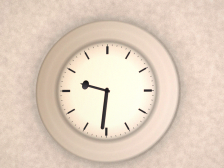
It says 9:31
